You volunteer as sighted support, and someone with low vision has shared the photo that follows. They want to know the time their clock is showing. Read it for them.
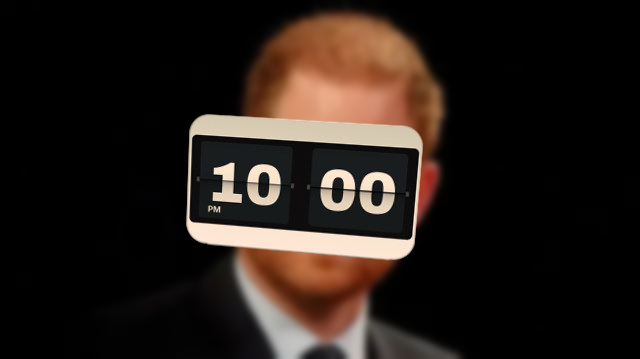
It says 10:00
